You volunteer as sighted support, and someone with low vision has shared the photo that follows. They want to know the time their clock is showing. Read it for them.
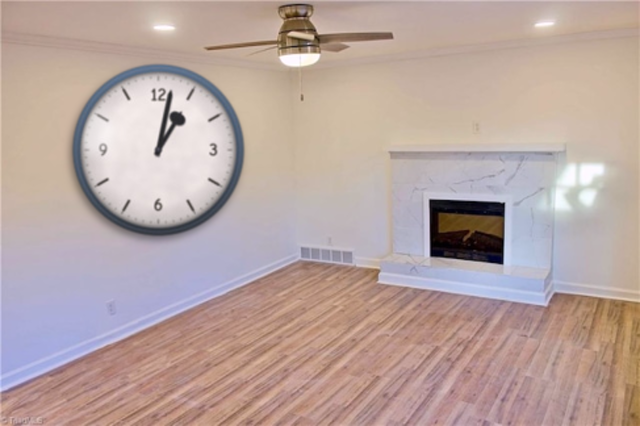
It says 1:02
